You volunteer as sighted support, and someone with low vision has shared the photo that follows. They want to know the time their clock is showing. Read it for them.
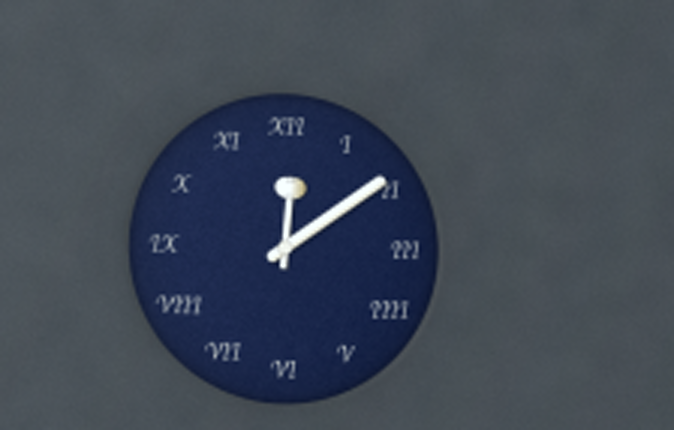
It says 12:09
